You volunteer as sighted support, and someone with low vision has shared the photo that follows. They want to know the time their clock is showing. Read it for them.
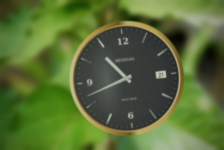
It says 10:42
